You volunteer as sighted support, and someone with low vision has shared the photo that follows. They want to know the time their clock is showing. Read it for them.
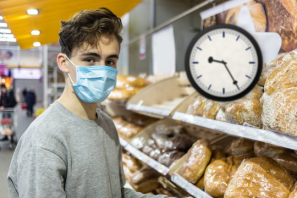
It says 9:25
